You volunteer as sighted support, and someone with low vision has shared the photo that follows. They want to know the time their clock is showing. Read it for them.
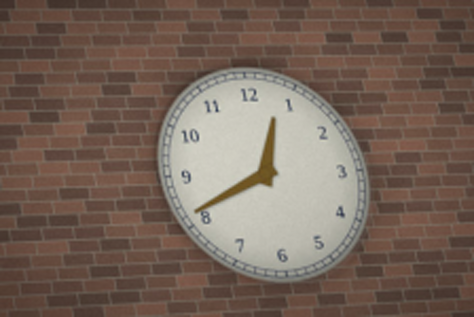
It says 12:41
